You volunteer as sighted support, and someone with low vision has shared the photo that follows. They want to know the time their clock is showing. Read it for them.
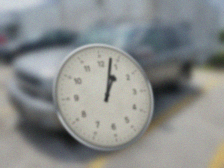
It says 1:03
